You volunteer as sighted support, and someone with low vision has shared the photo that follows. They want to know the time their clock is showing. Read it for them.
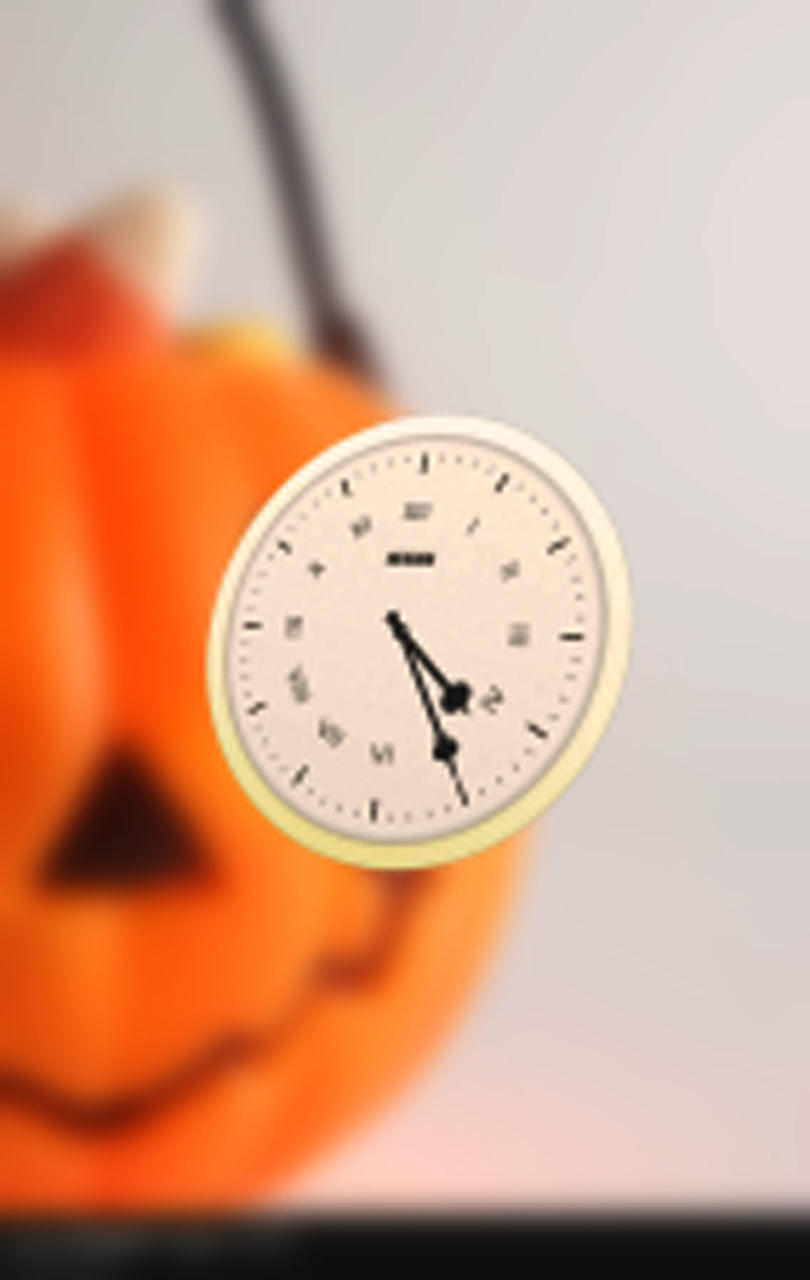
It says 4:25
